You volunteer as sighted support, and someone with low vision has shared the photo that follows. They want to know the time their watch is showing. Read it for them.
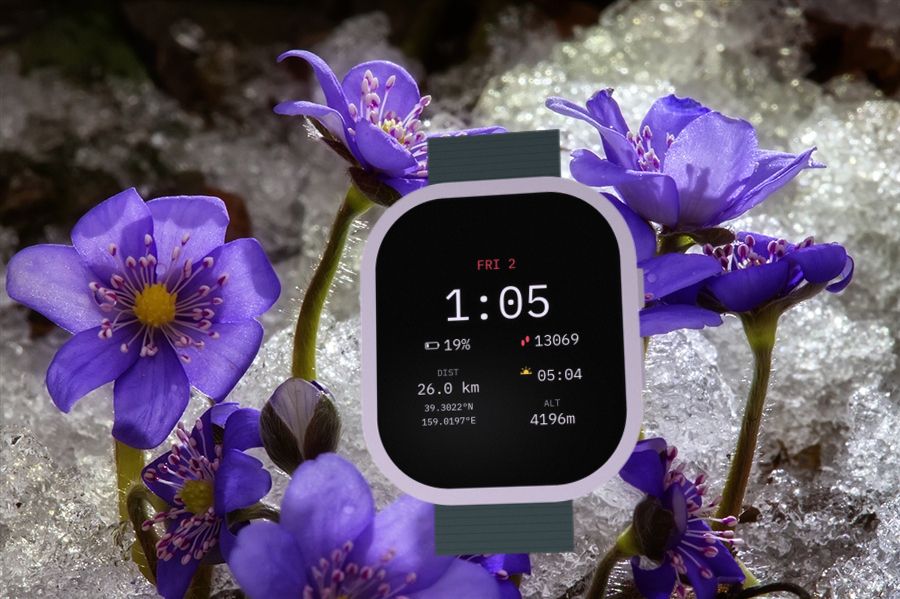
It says 1:05
